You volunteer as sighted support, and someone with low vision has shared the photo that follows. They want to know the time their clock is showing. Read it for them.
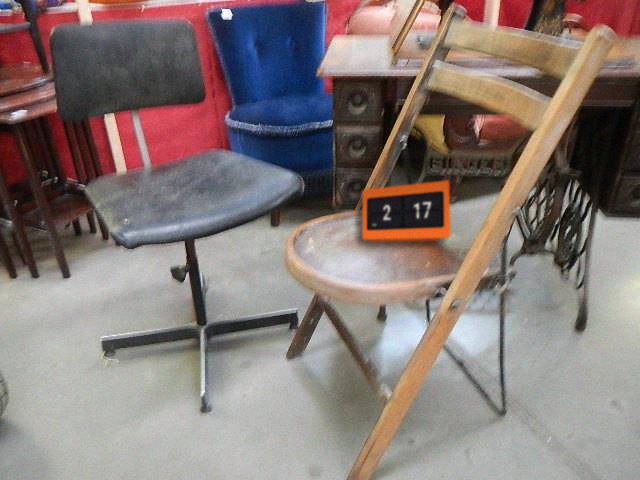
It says 2:17
